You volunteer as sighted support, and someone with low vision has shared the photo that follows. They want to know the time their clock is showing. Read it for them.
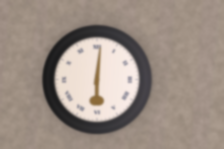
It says 6:01
